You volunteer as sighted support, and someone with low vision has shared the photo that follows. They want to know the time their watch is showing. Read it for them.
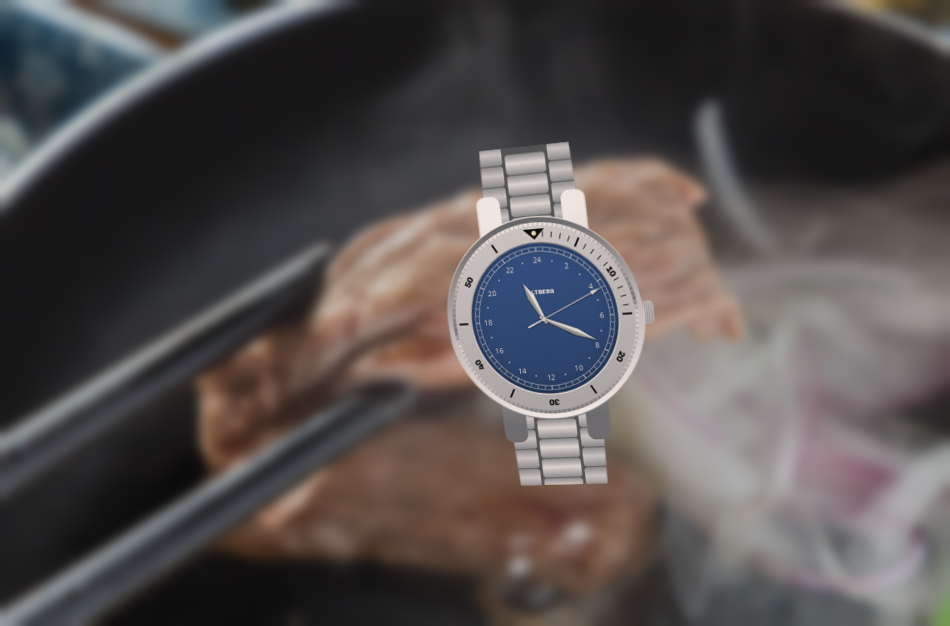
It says 22:19:11
